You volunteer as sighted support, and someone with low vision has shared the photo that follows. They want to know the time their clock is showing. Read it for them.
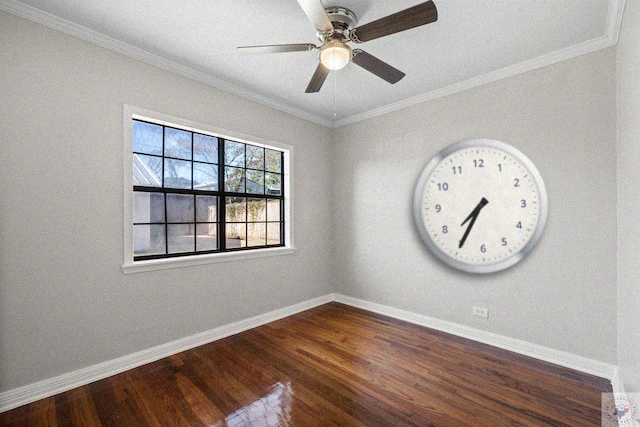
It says 7:35
